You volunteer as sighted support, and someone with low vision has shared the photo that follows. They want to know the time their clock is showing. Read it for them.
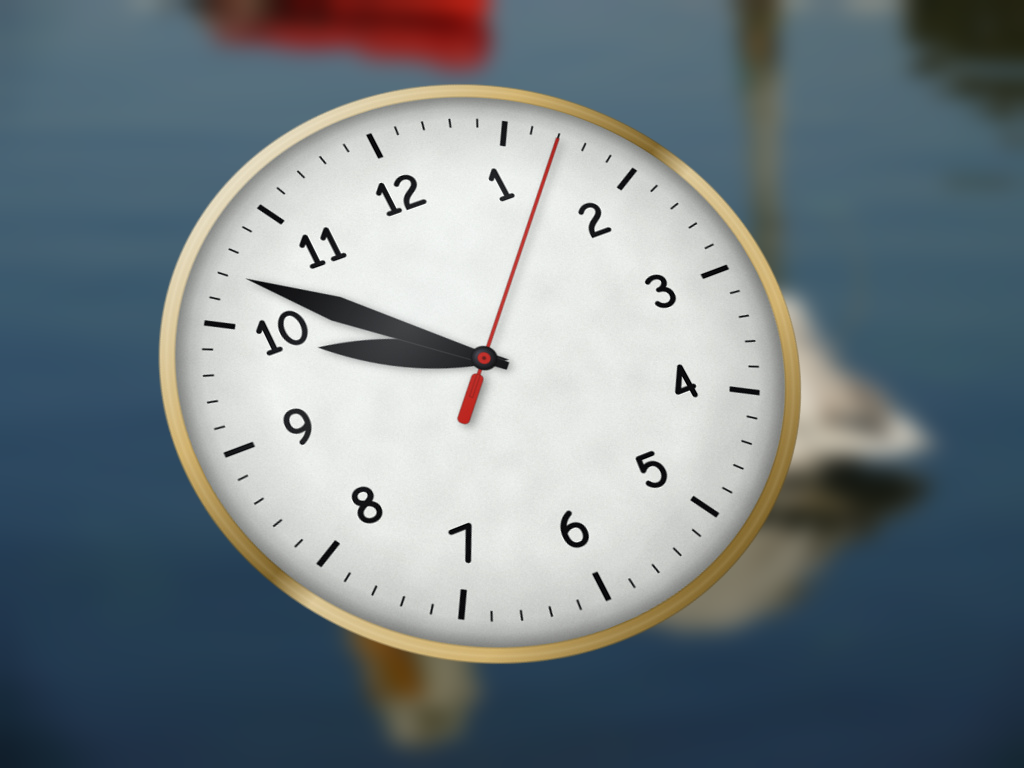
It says 9:52:07
